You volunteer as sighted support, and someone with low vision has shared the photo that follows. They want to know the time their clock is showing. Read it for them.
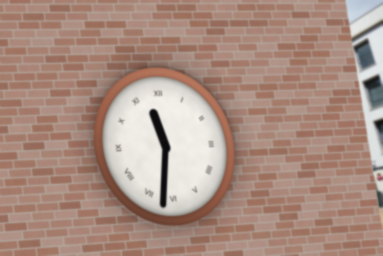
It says 11:32
